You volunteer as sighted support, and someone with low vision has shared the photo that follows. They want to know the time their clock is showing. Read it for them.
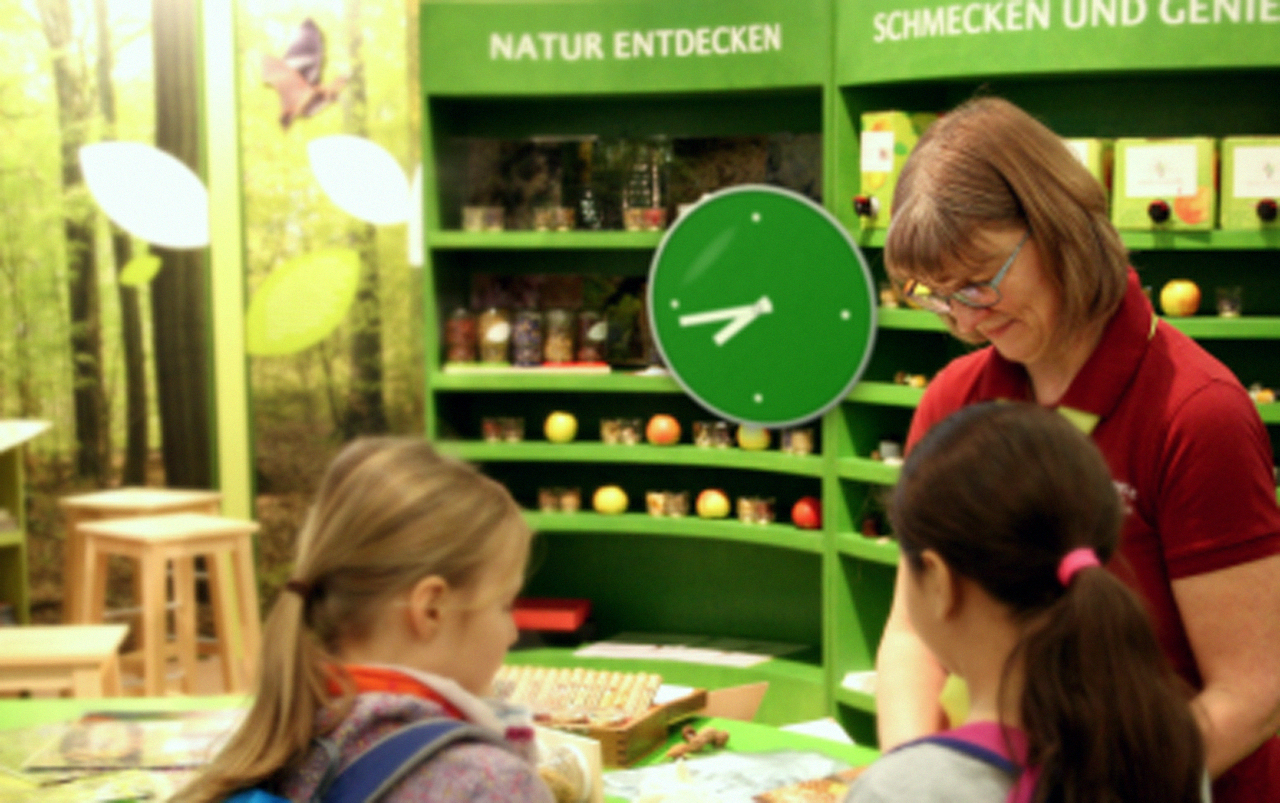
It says 7:43
